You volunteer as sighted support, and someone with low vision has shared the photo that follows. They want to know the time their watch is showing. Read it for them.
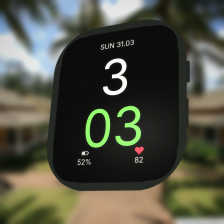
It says 3:03
